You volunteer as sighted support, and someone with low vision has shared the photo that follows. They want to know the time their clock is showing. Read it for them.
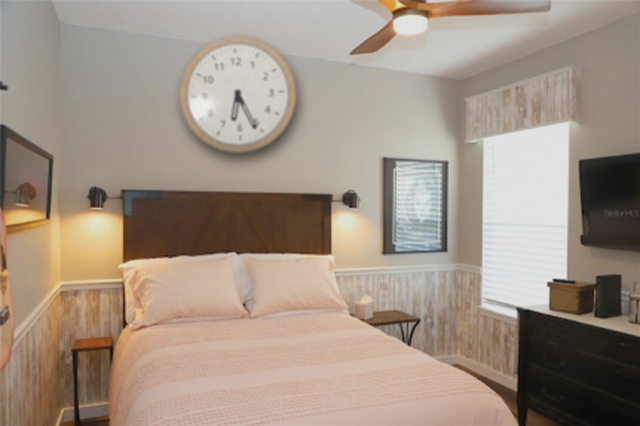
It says 6:26
